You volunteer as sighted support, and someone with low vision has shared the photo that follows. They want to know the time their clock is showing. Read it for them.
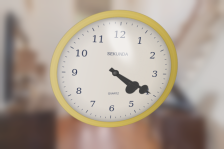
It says 4:20
